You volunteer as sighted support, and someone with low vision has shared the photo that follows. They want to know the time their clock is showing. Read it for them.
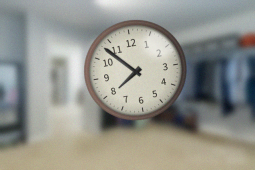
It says 7:53
